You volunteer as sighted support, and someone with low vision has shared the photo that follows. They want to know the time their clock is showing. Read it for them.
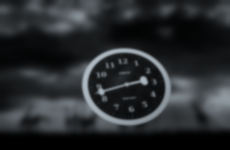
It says 2:43
